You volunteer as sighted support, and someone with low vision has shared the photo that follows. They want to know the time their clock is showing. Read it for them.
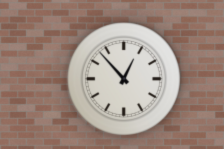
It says 12:53
